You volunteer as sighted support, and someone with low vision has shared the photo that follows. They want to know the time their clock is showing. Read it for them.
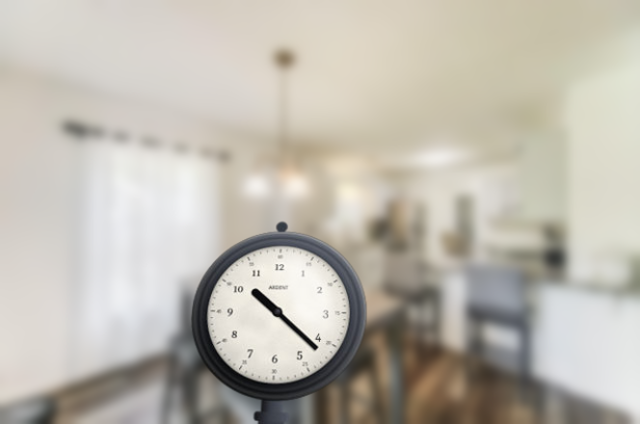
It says 10:22
